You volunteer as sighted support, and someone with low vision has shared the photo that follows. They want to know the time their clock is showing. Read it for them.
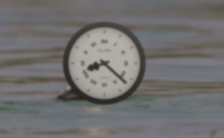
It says 8:22
